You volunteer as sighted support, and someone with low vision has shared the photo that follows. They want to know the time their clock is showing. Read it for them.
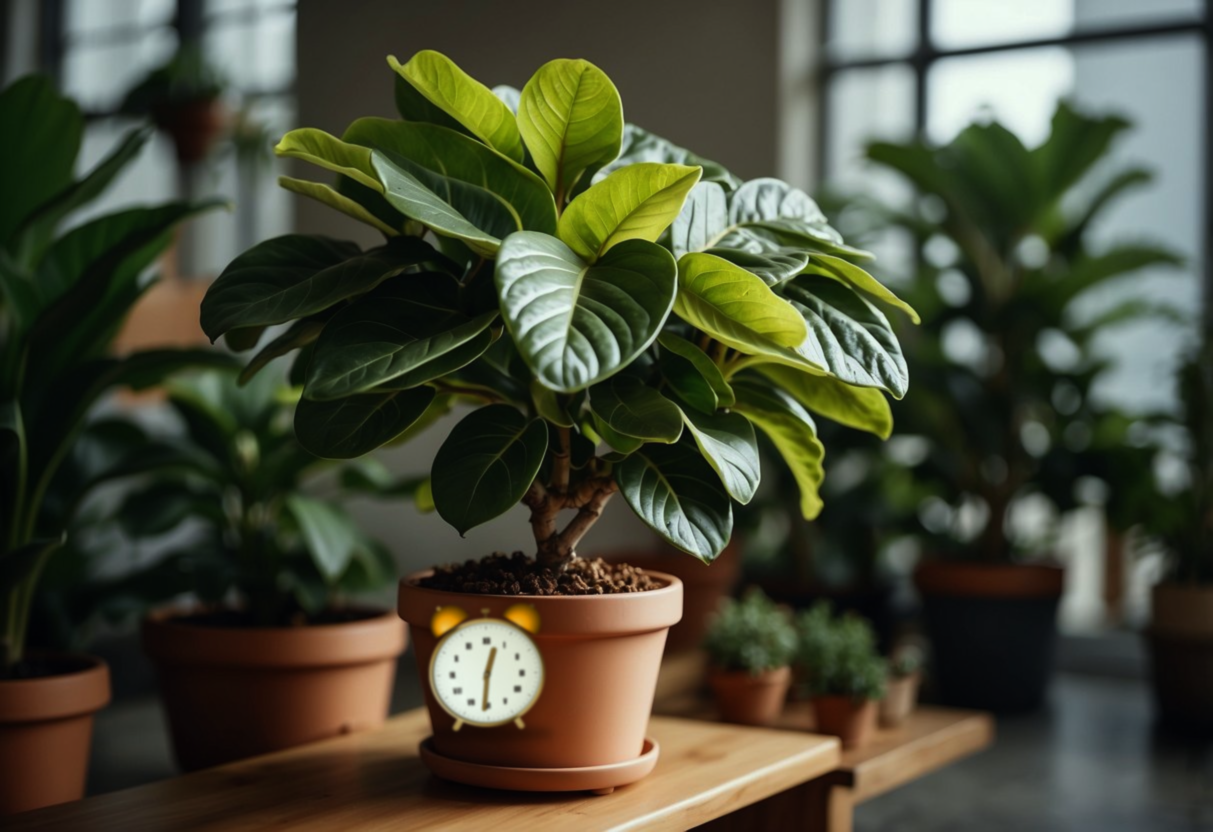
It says 12:31
